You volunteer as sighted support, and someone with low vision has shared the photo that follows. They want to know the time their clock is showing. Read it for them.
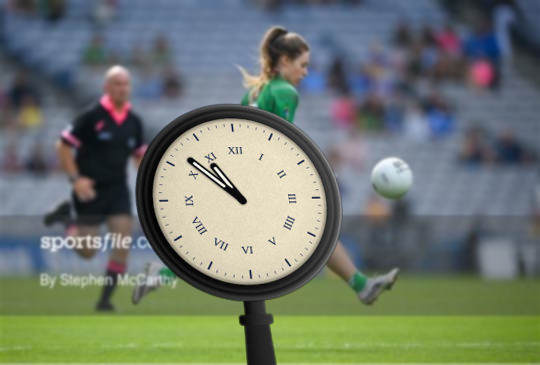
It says 10:52
